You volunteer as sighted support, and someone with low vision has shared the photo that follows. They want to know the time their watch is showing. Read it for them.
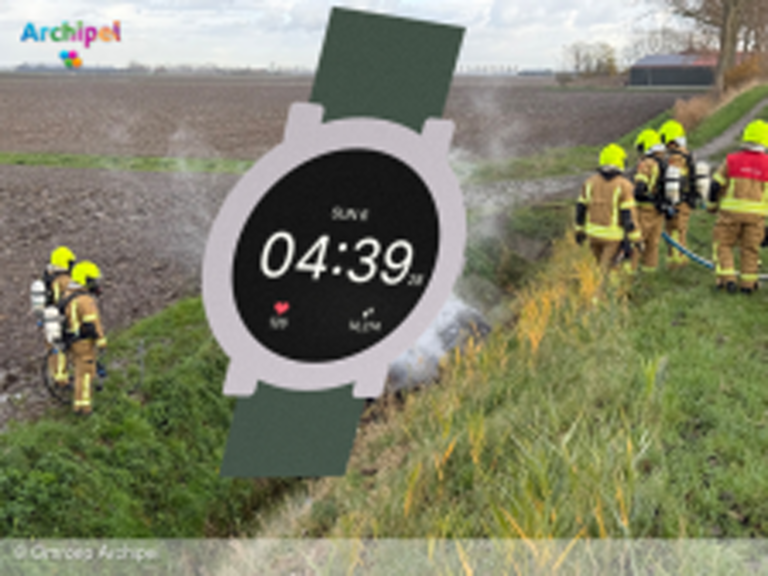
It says 4:39
